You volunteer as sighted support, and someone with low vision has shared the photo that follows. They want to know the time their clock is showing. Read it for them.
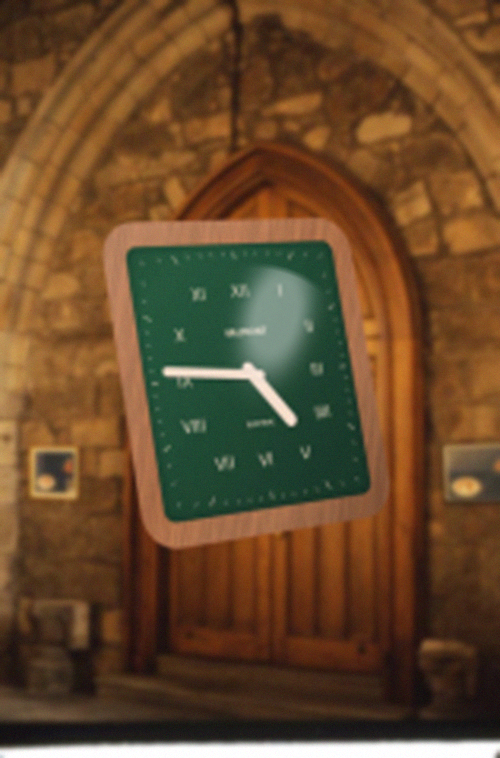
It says 4:46
